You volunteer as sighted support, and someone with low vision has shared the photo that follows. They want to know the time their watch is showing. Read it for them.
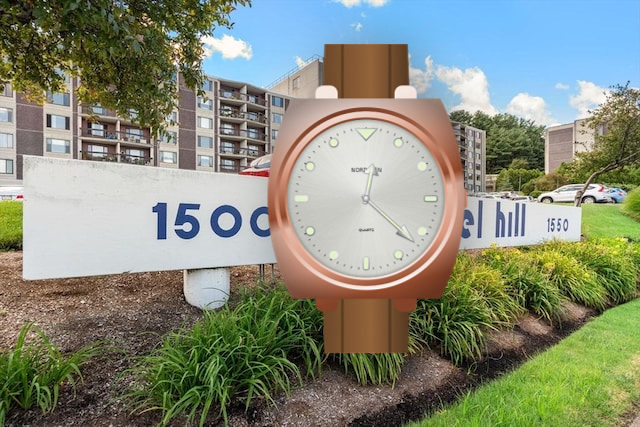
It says 12:22
